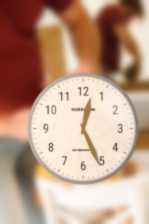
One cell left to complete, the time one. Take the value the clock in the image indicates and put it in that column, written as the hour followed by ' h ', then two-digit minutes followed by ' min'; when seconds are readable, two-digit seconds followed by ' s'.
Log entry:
12 h 26 min
